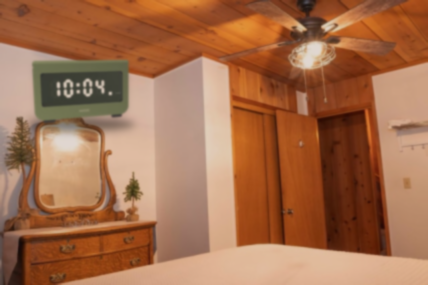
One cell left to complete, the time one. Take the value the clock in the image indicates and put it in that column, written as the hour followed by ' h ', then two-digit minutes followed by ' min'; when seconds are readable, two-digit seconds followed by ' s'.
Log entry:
10 h 04 min
